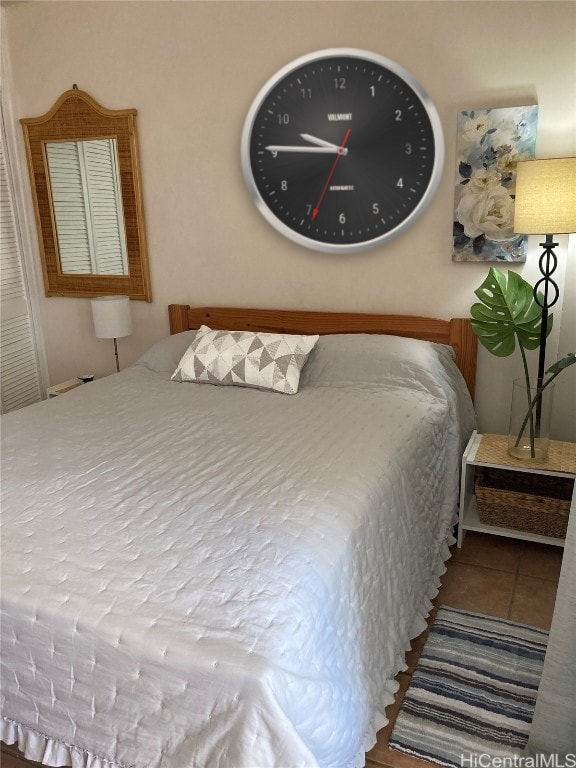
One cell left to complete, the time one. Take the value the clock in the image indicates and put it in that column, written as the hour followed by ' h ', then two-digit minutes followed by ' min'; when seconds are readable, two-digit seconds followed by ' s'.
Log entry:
9 h 45 min 34 s
